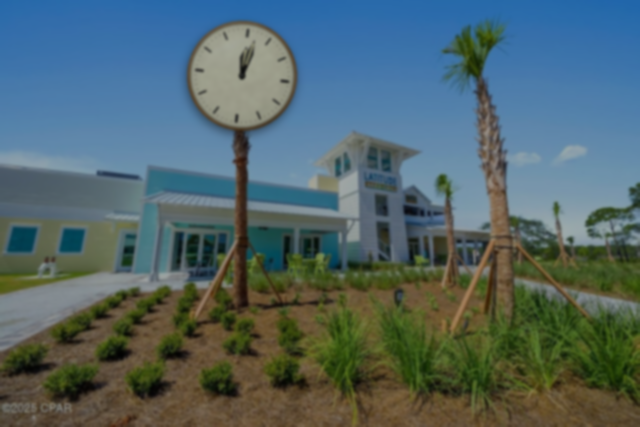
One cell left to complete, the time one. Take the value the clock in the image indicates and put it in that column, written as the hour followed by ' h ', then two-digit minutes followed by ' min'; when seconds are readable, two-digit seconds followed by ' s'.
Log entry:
12 h 02 min
